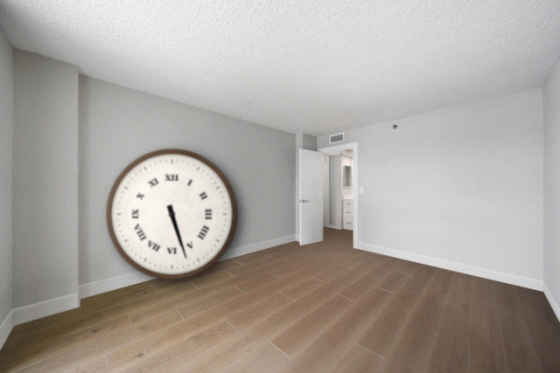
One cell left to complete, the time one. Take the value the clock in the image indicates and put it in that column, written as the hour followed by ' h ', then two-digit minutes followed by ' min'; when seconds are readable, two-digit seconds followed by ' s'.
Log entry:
5 h 27 min
